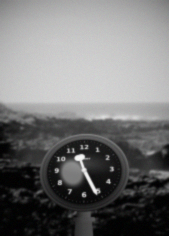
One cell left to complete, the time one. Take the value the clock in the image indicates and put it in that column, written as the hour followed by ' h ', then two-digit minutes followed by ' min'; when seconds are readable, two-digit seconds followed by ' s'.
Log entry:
11 h 26 min
